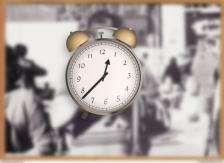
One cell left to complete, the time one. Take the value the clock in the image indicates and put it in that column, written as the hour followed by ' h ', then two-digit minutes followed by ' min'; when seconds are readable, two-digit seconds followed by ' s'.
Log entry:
12 h 38 min
